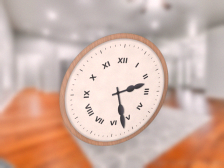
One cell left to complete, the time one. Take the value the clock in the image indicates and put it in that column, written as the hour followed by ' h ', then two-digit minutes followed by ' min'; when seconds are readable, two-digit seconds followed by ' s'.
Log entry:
2 h 27 min
